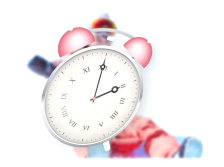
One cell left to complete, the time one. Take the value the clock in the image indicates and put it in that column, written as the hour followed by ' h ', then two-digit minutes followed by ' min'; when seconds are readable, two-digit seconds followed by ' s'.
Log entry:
2 h 00 min
